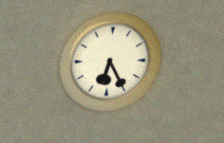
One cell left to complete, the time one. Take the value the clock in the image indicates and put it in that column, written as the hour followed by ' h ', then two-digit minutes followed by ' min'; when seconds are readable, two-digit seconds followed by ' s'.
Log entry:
6 h 25 min
